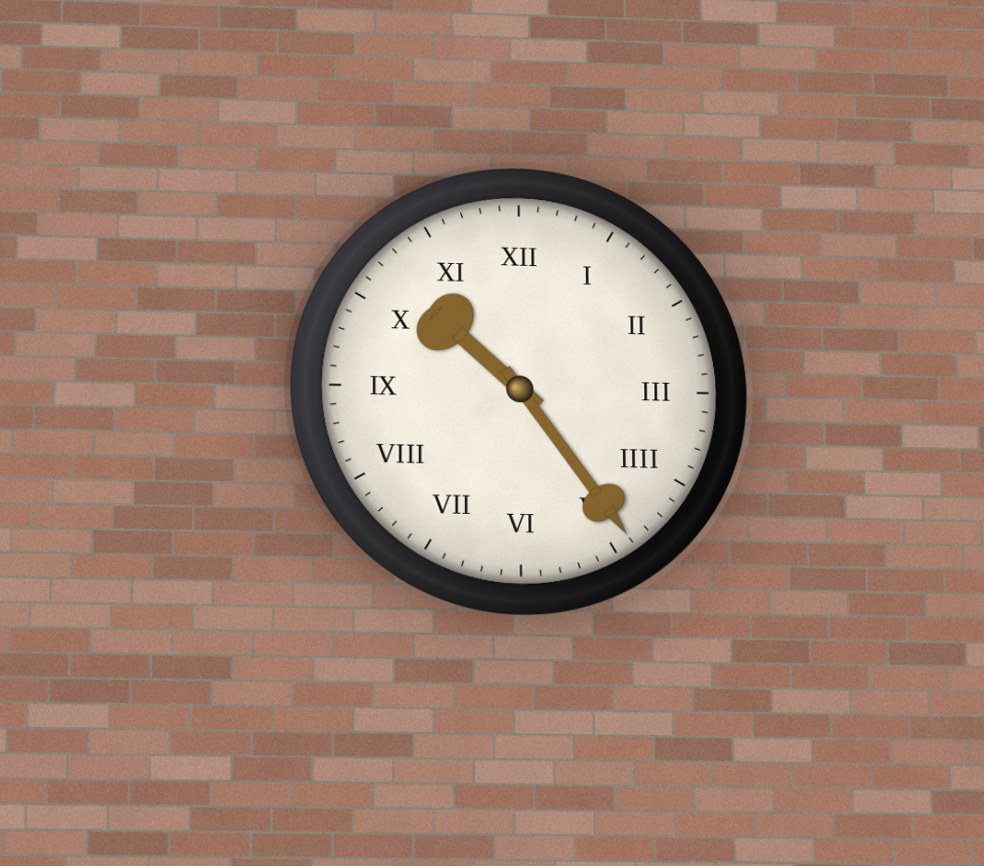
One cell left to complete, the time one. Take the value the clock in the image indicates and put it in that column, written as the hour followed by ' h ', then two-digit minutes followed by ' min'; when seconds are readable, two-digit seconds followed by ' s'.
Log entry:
10 h 24 min
